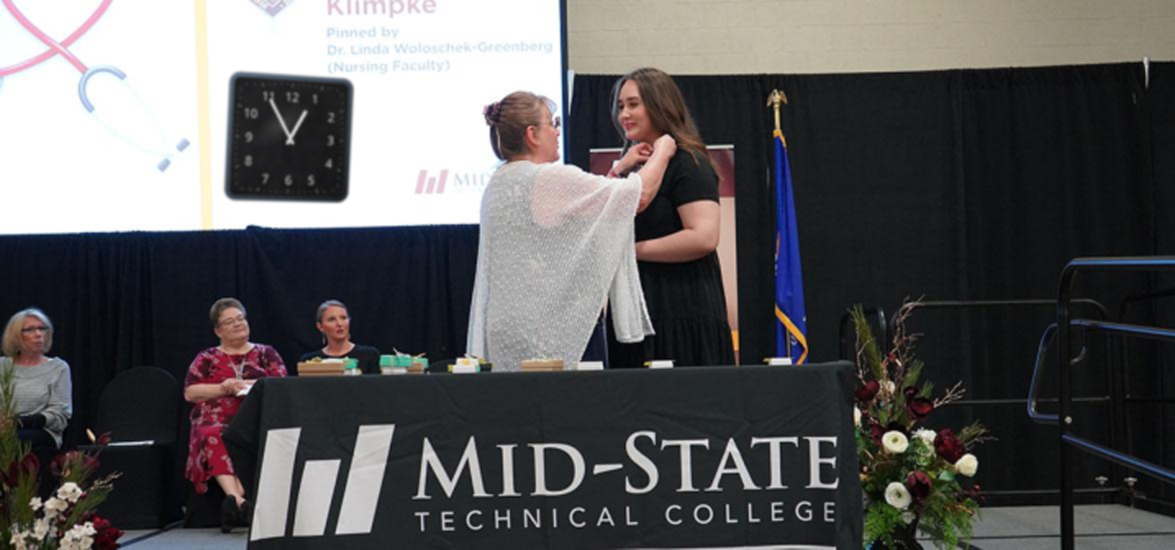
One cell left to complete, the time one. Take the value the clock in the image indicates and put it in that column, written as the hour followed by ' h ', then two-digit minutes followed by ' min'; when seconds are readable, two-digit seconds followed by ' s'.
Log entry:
12 h 55 min
